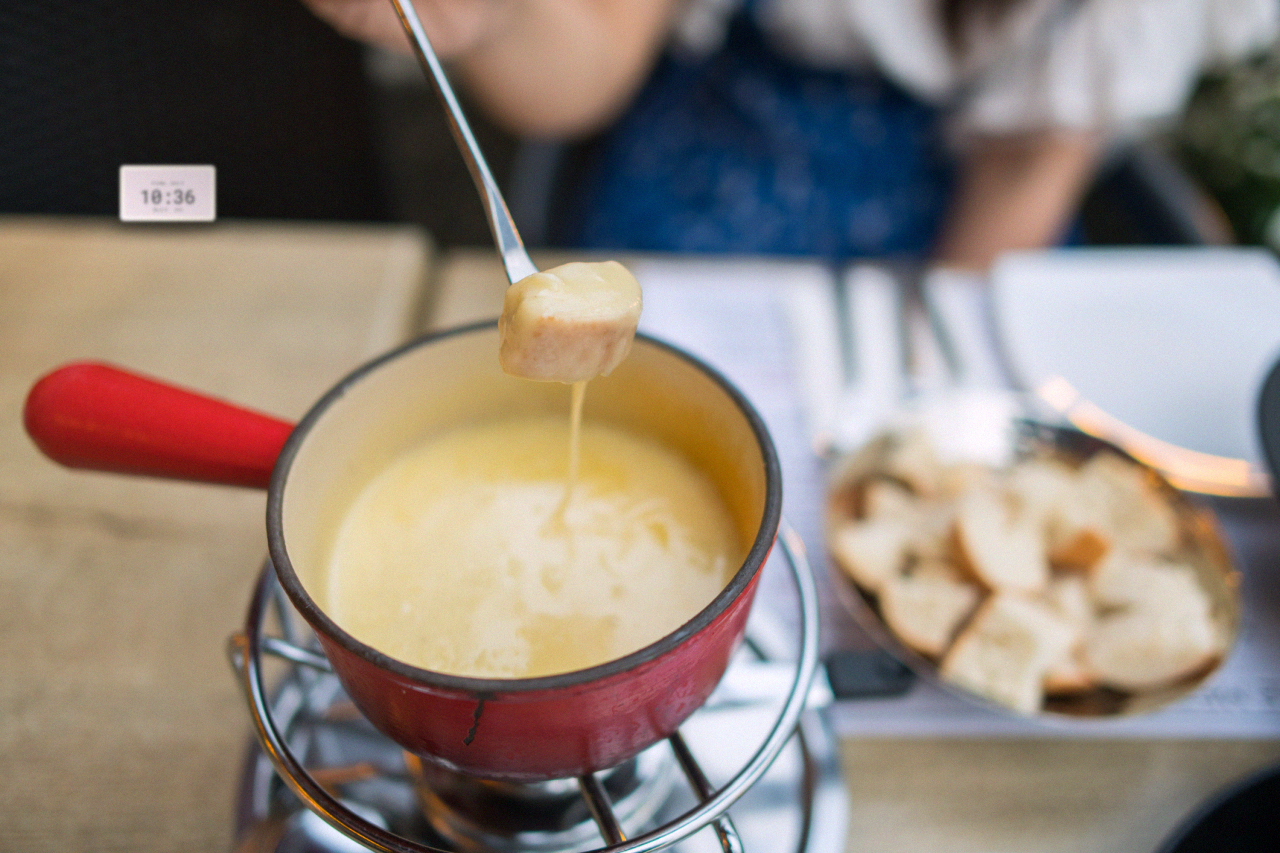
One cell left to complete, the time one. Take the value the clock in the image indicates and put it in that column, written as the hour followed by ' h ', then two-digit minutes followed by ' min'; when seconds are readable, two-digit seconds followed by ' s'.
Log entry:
10 h 36 min
